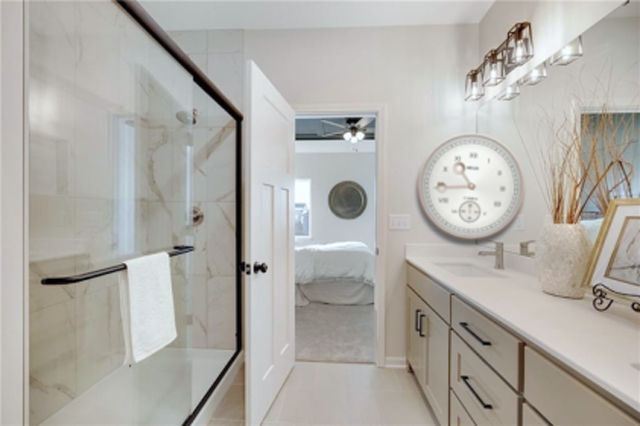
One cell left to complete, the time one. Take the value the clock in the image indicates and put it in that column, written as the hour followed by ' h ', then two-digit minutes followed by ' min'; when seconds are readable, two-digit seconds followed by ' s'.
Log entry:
10 h 44 min
